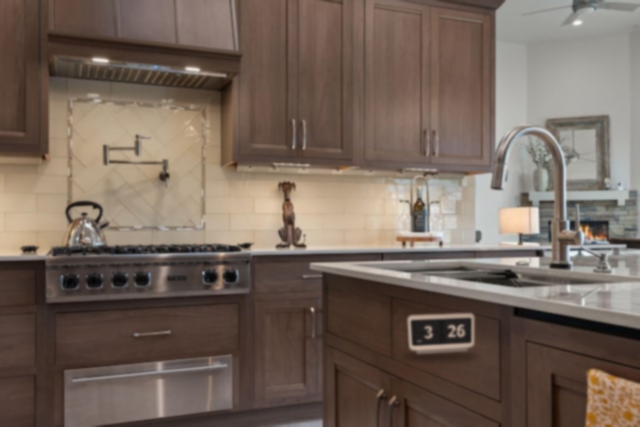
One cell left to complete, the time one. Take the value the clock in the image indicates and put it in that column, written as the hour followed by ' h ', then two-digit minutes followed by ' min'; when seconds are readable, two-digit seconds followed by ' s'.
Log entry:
3 h 26 min
